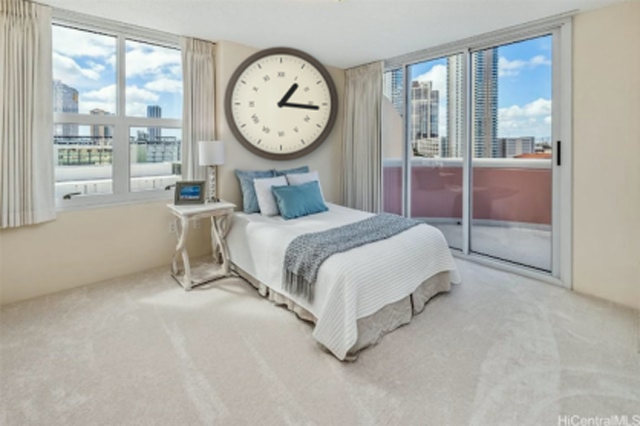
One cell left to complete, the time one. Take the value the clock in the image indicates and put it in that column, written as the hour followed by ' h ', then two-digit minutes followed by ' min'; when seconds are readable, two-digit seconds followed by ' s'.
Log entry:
1 h 16 min
